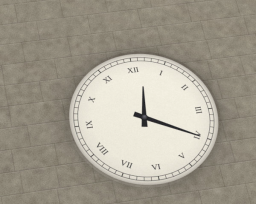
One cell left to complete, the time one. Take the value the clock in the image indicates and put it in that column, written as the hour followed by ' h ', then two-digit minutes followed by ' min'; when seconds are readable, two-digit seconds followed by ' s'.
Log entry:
12 h 20 min
